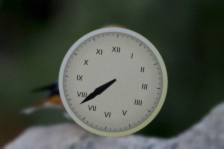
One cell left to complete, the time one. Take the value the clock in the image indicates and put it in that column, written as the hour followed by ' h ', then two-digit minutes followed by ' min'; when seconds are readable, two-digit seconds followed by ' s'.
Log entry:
7 h 38 min
